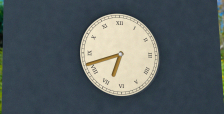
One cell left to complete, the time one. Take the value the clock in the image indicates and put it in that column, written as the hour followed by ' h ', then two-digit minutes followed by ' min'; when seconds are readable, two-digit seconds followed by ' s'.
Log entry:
6 h 42 min
